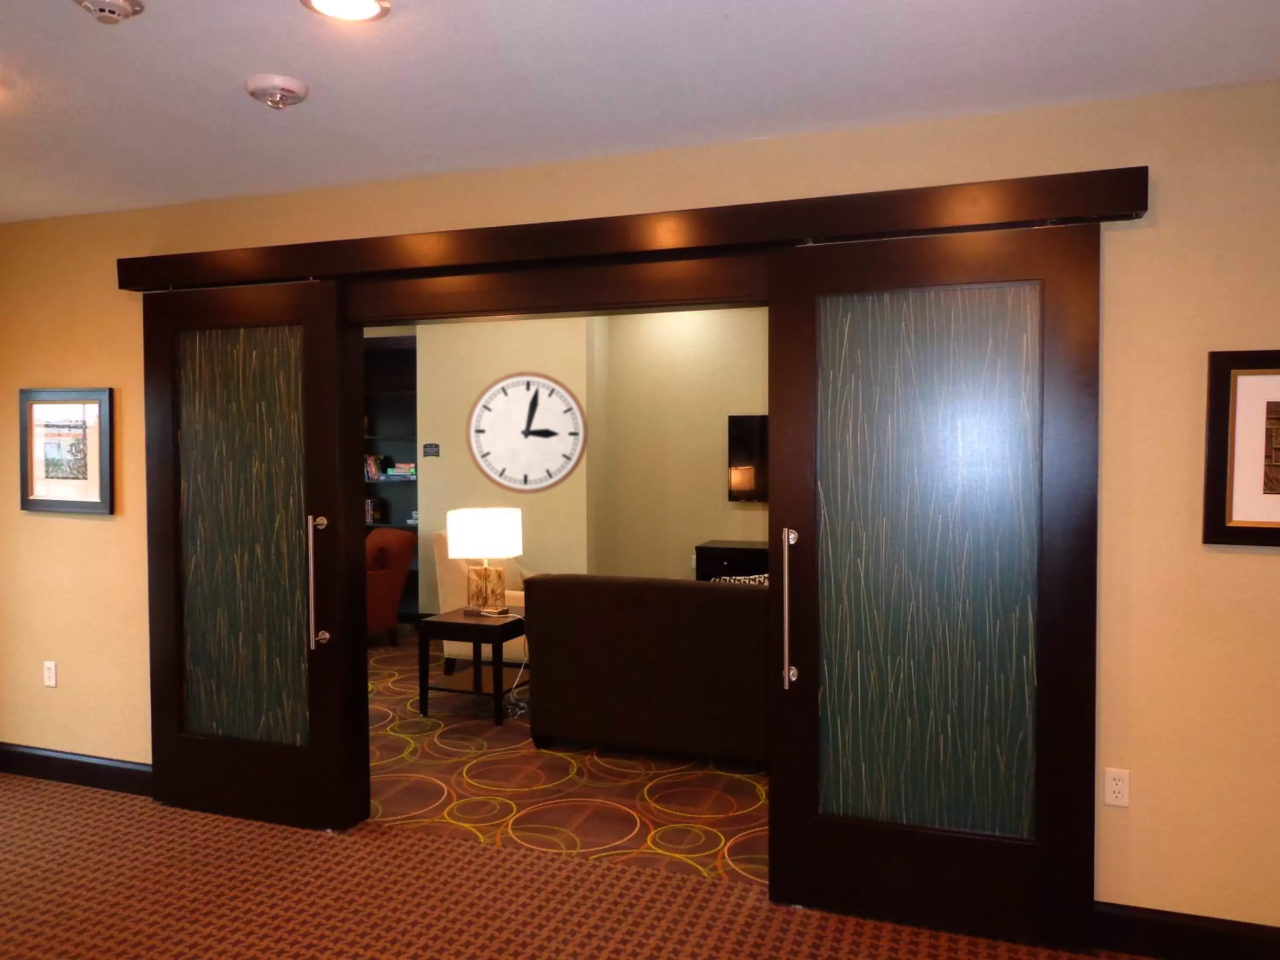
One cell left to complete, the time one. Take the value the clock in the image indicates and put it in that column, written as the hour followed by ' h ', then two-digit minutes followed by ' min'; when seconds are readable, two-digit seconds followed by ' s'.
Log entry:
3 h 02 min
